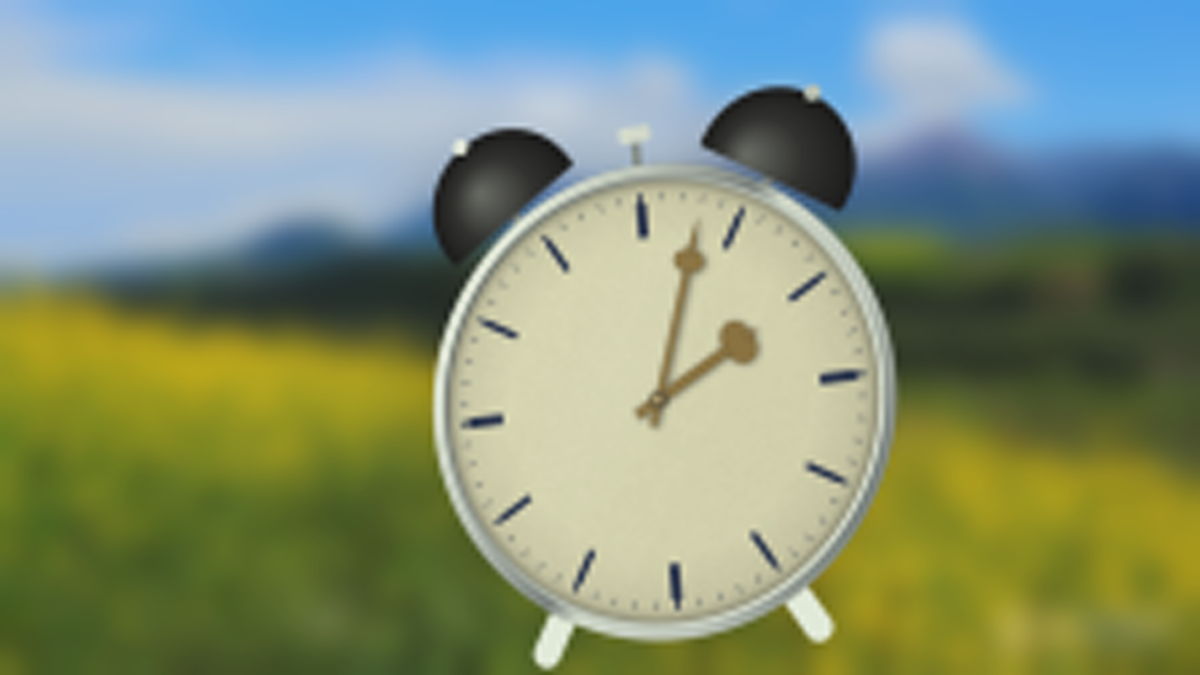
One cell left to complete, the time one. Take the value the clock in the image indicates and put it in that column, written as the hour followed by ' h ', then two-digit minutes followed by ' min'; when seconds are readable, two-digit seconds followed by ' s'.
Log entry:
2 h 03 min
